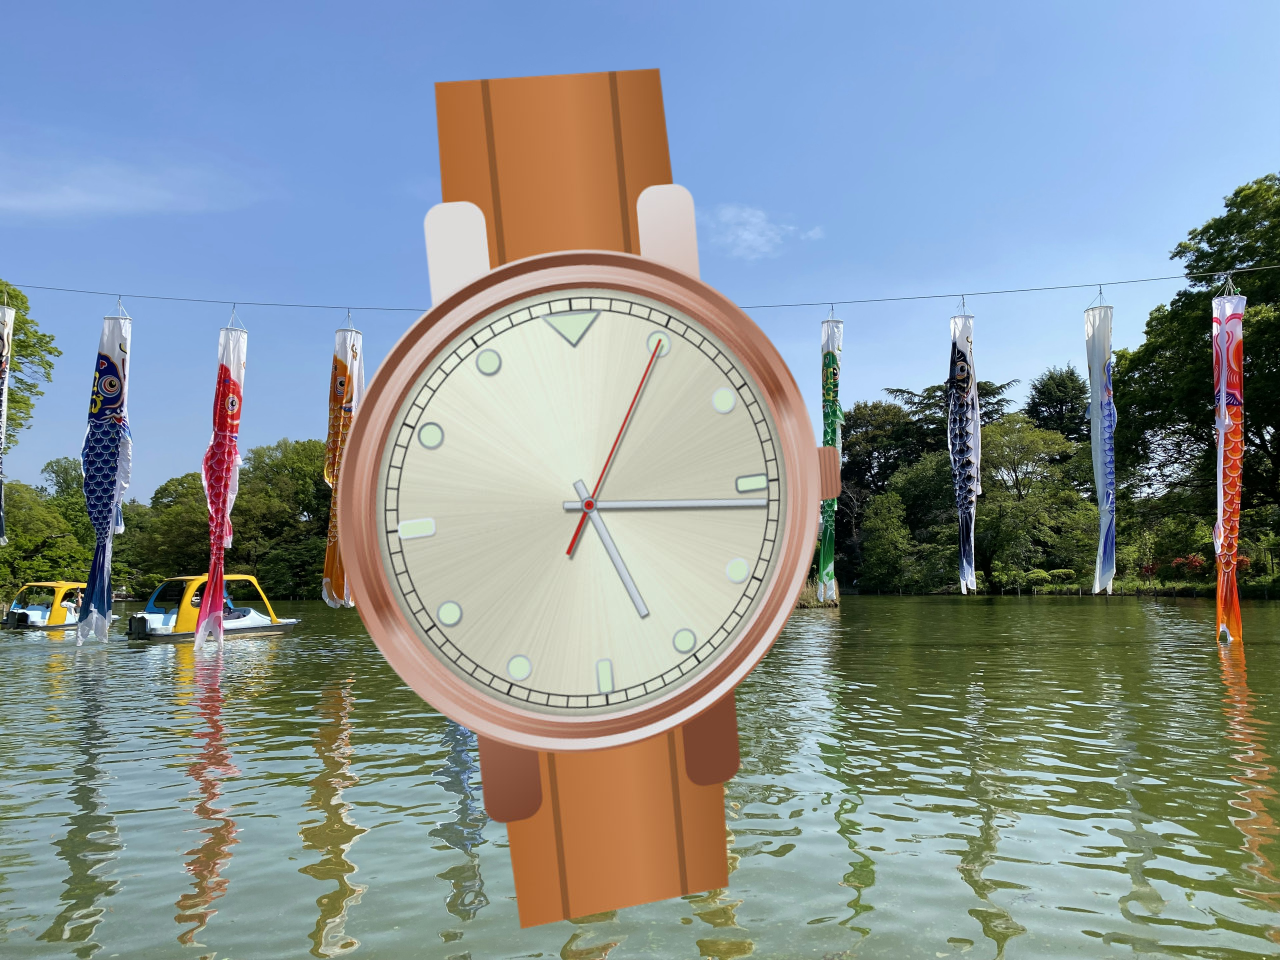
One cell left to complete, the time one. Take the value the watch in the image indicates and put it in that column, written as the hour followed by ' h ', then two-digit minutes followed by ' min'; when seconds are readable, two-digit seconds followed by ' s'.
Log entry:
5 h 16 min 05 s
